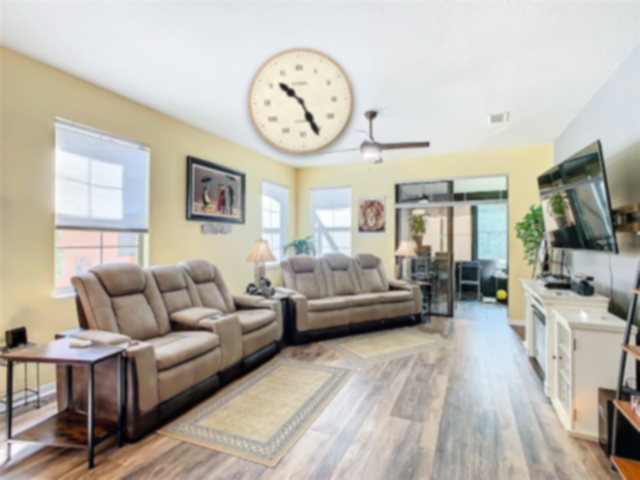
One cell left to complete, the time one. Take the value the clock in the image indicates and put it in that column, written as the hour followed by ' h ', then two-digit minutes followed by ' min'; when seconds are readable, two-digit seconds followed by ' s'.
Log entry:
10 h 26 min
